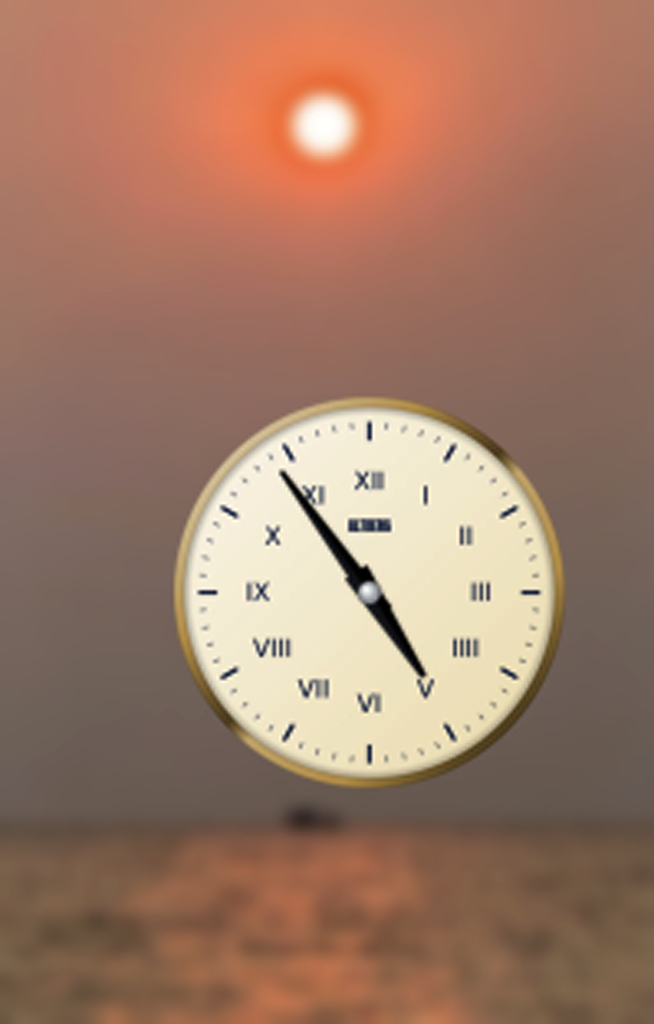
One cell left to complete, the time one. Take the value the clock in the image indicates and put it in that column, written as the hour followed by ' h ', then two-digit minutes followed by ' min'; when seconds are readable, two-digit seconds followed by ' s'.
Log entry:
4 h 54 min
